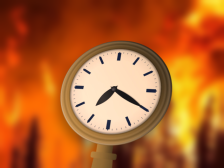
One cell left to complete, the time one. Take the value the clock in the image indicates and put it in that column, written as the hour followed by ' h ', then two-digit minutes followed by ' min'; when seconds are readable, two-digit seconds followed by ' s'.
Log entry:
7 h 20 min
